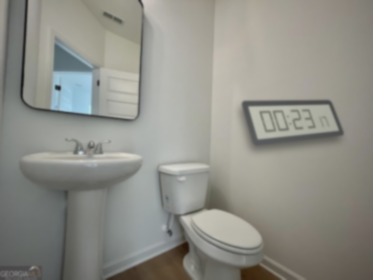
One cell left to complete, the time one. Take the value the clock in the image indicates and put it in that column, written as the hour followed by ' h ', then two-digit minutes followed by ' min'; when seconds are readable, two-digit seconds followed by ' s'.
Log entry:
0 h 23 min
